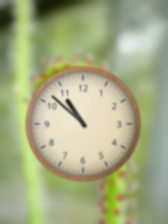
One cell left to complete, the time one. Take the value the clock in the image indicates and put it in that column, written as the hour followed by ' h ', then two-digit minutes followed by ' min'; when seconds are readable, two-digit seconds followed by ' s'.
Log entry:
10 h 52 min
